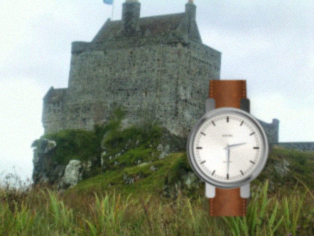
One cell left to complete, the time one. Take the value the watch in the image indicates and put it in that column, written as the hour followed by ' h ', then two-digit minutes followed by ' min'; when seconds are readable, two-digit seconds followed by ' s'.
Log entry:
2 h 30 min
